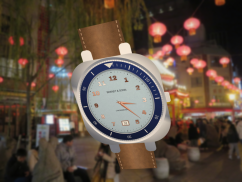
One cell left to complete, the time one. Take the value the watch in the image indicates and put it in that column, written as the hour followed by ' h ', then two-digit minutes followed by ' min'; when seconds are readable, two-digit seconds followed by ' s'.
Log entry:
3 h 23 min
